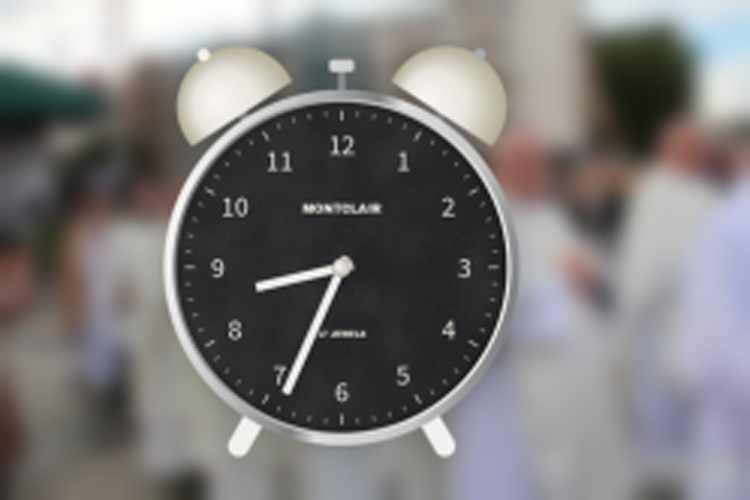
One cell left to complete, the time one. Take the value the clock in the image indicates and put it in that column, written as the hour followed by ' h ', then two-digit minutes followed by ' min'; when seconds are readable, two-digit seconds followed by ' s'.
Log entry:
8 h 34 min
